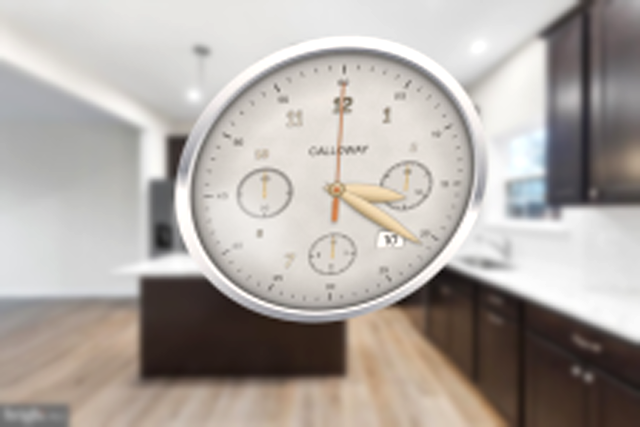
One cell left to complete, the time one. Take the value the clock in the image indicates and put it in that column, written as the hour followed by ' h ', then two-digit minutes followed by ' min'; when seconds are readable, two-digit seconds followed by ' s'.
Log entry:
3 h 21 min
